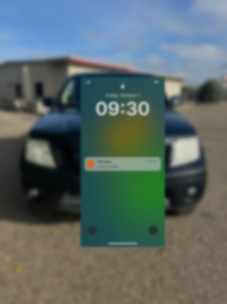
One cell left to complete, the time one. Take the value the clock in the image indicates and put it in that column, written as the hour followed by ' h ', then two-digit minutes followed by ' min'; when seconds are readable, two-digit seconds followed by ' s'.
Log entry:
9 h 30 min
